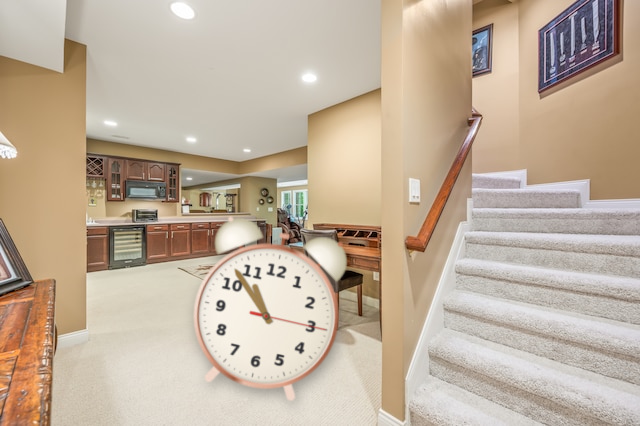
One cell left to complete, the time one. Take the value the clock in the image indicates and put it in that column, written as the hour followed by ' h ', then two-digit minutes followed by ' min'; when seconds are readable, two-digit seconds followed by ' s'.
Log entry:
10 h 52 min 15 s
